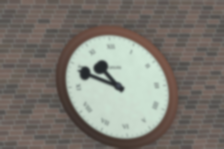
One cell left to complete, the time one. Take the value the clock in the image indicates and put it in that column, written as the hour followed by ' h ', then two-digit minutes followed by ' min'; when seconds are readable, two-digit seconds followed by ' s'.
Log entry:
10 h 49 min
